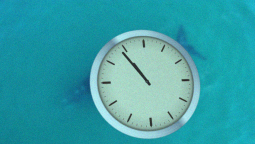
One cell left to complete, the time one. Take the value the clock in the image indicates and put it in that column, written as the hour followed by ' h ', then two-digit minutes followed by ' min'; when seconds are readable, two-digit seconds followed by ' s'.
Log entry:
10 h 54 min
